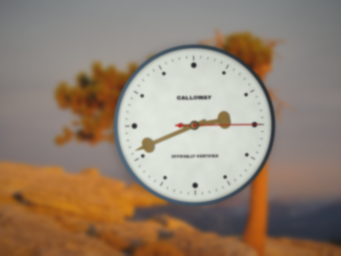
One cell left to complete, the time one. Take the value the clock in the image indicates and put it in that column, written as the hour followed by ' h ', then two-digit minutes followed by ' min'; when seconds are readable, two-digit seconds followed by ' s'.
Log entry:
2 h 41 min 15 s
